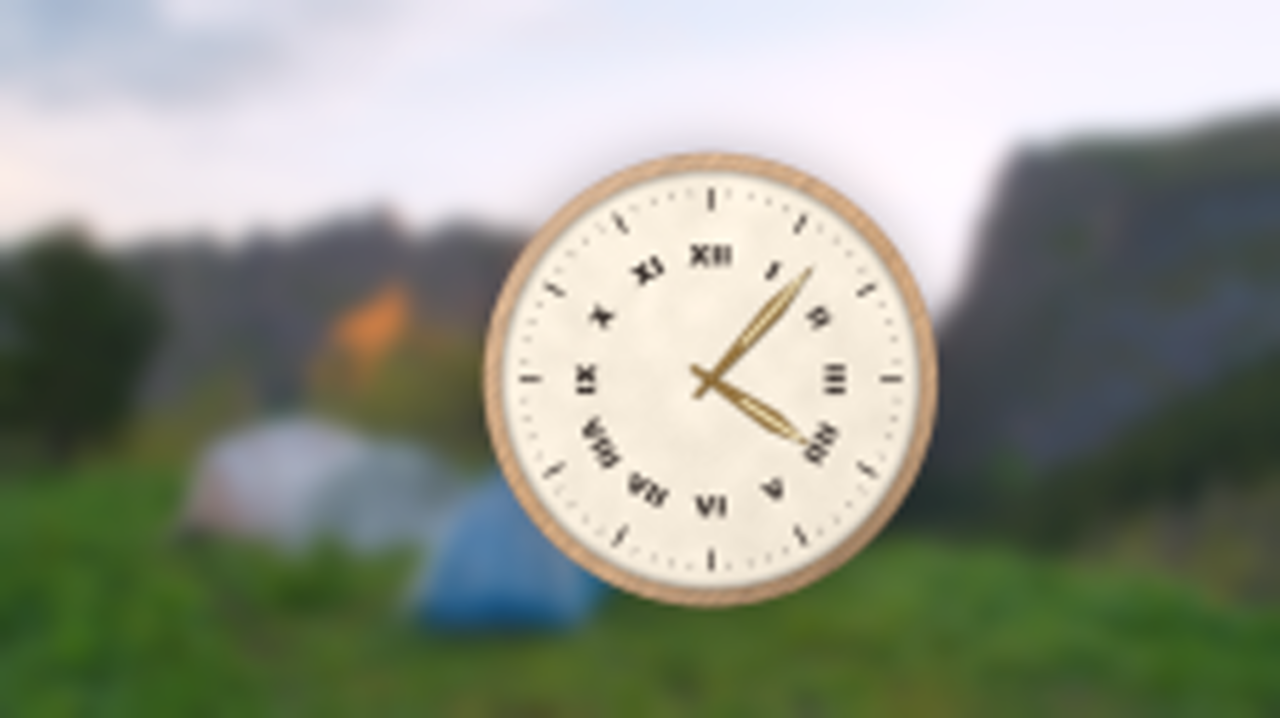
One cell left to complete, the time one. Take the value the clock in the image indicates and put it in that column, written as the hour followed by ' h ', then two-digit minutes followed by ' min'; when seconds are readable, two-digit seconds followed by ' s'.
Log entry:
4 h 07 min
